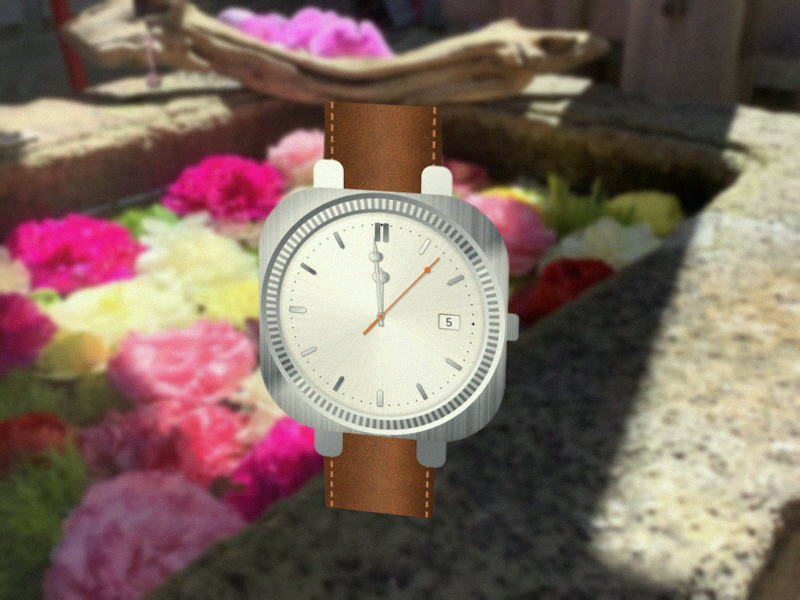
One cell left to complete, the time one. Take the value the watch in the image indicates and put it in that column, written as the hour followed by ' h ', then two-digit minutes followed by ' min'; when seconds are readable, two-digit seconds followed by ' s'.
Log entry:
11 h 59 min 07 s
